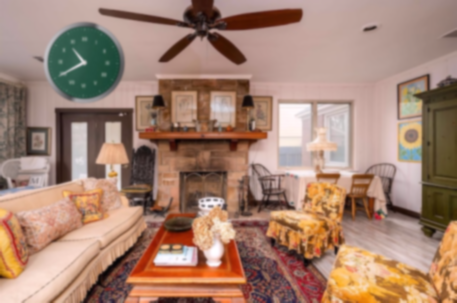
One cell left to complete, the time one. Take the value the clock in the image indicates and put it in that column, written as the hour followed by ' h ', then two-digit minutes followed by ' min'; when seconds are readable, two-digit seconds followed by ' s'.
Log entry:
10 h 40 min
